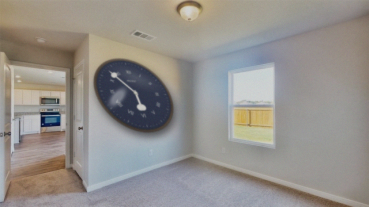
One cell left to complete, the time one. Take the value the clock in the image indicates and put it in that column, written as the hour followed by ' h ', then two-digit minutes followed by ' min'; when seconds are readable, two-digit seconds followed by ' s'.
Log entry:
5 h 53 min
